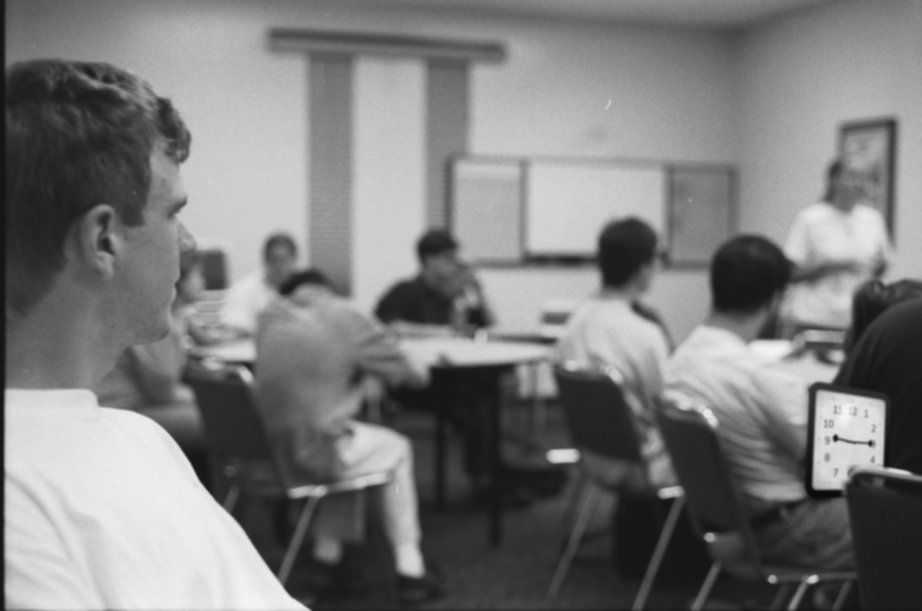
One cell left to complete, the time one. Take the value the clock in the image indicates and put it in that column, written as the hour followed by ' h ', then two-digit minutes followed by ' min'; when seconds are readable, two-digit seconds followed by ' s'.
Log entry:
9 h 15 min
